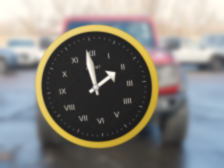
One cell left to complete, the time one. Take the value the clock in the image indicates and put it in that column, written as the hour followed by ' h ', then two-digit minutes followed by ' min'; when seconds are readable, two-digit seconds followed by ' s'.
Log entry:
1 h 59 min
